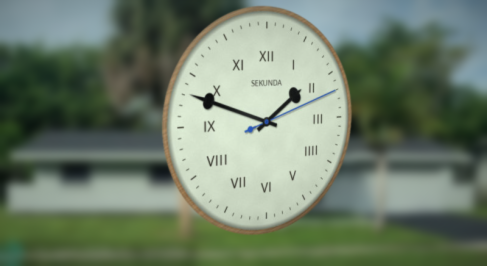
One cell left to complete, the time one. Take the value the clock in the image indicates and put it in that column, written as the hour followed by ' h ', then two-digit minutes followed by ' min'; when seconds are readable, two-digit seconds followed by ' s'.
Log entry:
1 h 48 min 12 s
